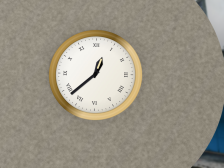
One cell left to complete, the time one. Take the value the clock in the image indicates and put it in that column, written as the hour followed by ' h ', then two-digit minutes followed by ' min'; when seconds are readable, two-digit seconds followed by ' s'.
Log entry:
12 h 38 min
